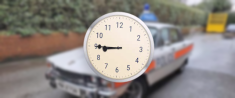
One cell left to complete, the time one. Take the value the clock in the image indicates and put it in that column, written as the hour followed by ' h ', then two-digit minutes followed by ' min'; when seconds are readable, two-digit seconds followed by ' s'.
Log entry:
8 h 45 min
